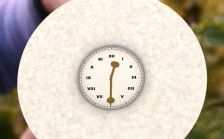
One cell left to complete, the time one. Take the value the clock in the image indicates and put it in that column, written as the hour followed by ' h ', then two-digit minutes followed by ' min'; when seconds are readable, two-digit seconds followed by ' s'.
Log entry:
12 h 30 min
